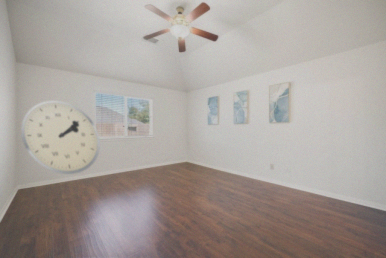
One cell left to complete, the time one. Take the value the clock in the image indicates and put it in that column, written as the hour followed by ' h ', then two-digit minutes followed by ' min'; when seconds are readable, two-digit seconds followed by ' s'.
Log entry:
2 h 09 min
